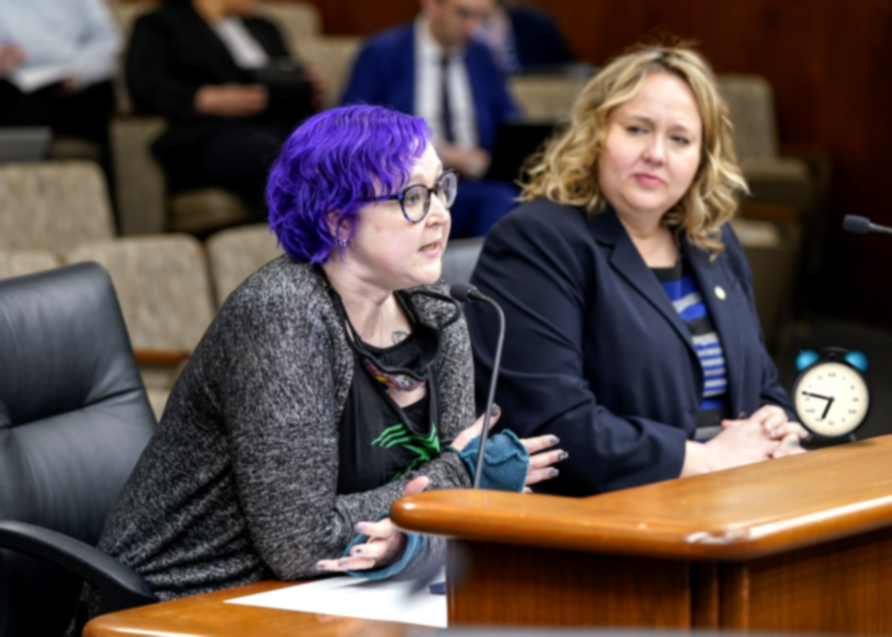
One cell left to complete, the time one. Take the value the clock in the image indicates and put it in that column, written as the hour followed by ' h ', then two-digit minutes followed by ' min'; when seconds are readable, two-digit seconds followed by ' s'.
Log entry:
6 h 47 min
